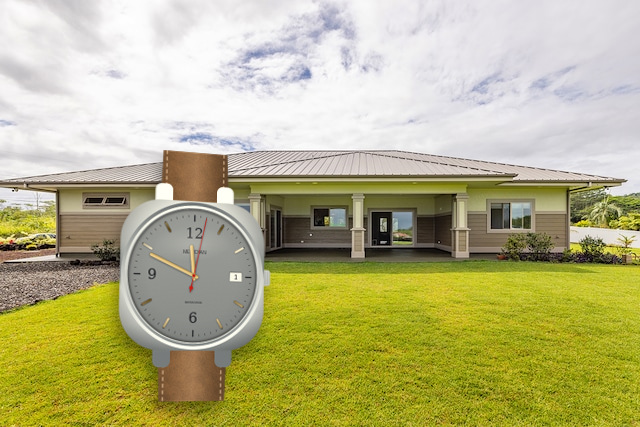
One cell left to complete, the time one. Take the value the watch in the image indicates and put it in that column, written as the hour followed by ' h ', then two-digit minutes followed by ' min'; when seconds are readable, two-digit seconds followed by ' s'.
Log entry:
11 h 49 min 02 s
